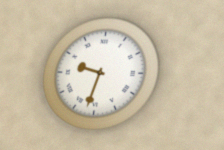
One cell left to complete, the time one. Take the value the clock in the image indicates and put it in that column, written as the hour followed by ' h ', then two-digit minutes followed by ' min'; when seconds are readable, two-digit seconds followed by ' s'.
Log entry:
9 h 32 min
